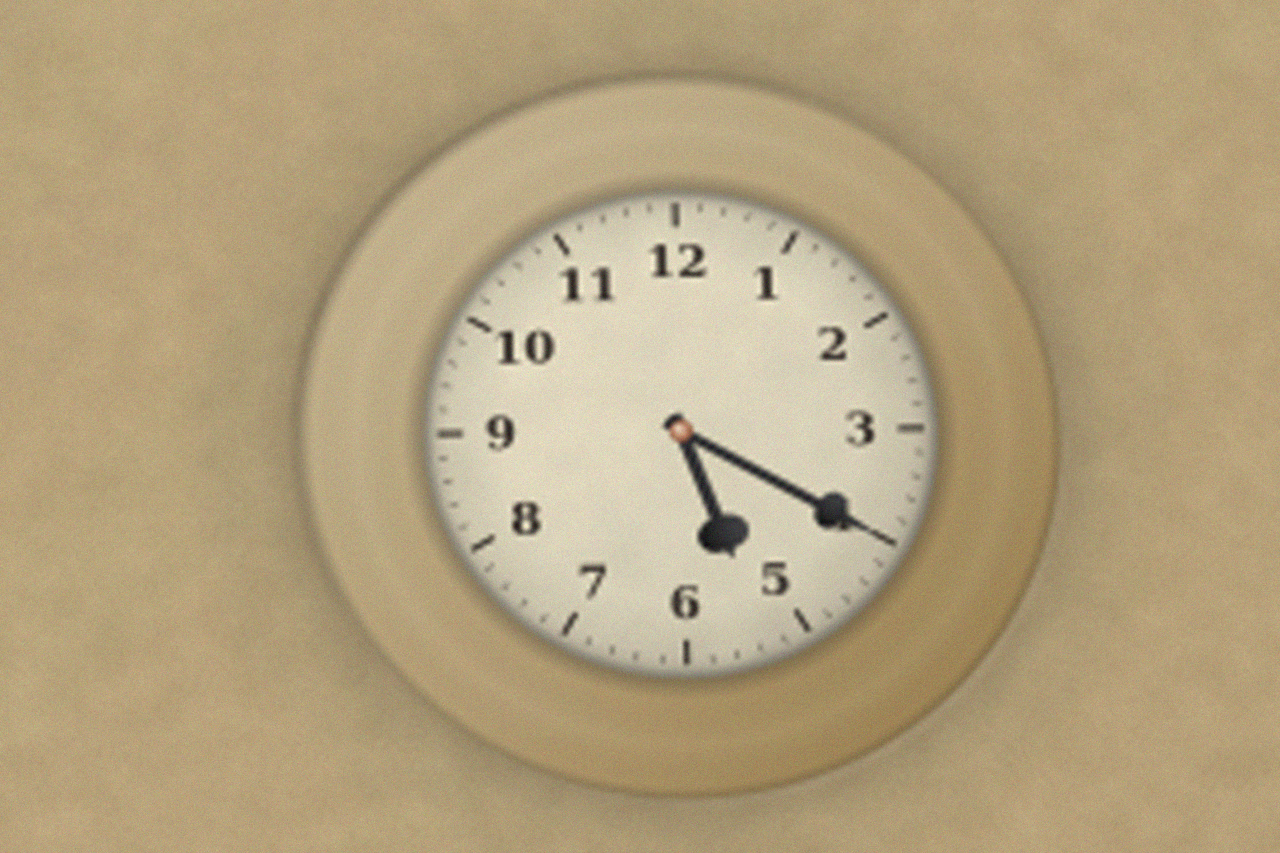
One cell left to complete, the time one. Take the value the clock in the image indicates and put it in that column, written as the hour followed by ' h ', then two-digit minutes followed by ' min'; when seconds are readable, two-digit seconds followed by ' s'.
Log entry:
5 h 20 min
